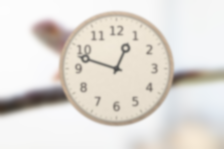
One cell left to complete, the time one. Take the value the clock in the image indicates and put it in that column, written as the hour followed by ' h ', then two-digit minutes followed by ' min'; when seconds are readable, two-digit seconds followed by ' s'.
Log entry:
12 h 48 min
